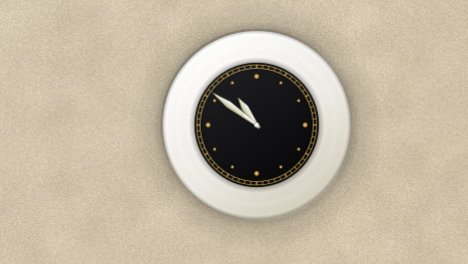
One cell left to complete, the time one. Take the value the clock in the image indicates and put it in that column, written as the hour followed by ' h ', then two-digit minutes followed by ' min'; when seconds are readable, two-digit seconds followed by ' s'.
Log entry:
10 h 51 min
